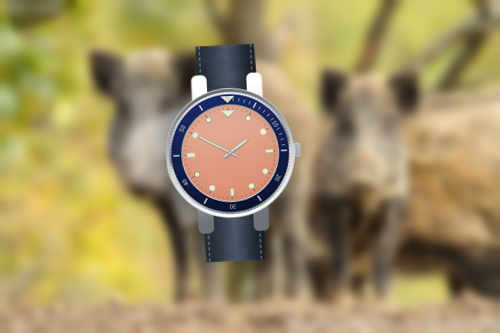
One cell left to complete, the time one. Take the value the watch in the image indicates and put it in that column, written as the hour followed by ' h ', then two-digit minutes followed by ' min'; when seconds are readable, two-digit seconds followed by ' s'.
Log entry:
1 h 50 min
